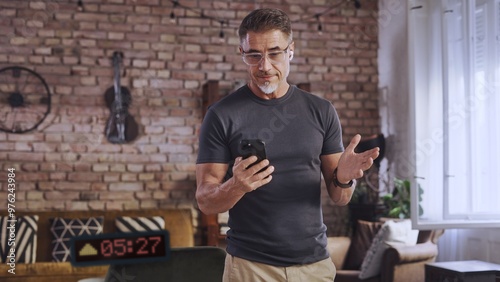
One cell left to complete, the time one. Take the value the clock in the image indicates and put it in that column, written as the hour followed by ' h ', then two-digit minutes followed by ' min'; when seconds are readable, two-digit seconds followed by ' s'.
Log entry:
5 h 27 min
